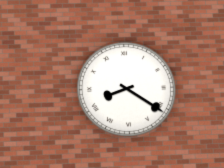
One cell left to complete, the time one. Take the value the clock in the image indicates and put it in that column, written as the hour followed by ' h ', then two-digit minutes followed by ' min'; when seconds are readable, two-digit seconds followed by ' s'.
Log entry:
8 h 21 min
